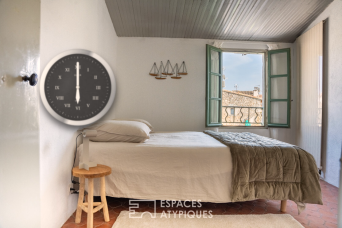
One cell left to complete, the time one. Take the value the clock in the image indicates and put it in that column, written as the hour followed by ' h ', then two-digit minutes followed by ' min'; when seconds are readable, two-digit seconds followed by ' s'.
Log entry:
6 h 00 min
